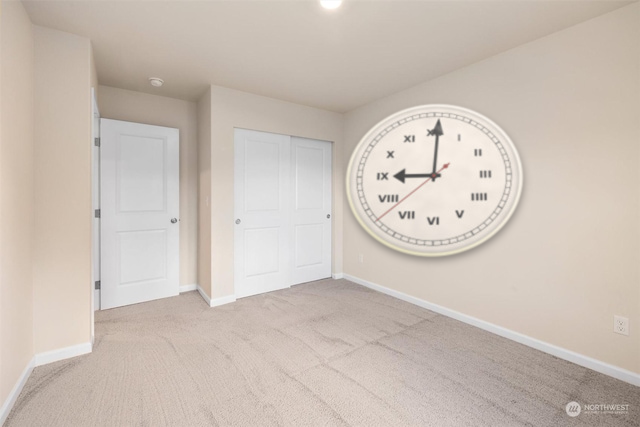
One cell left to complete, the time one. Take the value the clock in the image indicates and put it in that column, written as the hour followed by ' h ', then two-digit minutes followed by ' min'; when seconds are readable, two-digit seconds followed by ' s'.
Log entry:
9 h 00 min 38 s
